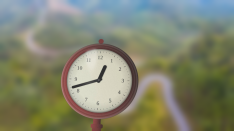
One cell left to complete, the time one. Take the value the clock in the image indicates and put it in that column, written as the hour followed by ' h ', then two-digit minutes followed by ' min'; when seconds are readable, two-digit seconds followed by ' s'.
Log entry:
12 h 42 min
